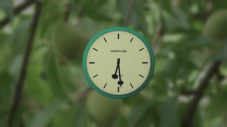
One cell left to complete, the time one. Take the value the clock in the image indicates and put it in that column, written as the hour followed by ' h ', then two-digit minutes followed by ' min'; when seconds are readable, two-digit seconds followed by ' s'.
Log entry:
6 h 29 min
